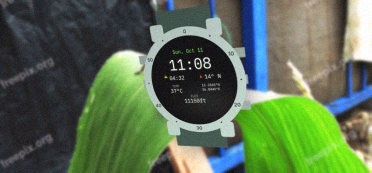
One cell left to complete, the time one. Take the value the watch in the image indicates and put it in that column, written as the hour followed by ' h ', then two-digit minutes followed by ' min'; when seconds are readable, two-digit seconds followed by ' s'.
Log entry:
11 h 08 min
